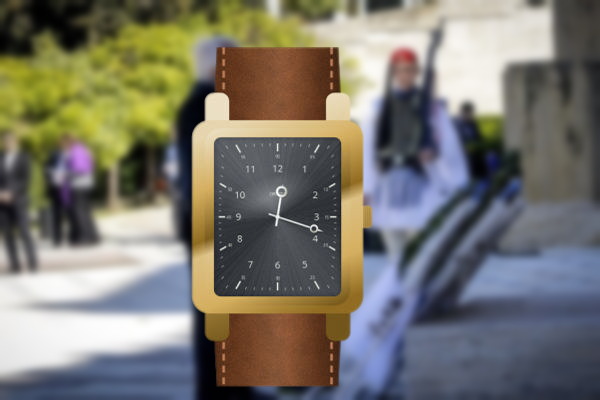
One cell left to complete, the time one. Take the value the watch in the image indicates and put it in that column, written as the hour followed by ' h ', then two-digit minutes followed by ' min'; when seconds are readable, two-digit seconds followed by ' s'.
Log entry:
12 h 18 min
